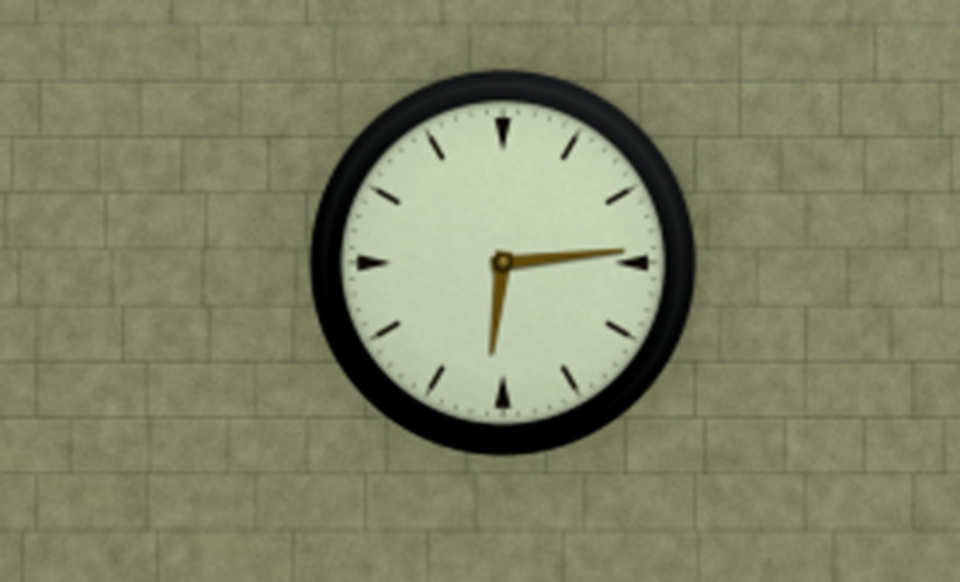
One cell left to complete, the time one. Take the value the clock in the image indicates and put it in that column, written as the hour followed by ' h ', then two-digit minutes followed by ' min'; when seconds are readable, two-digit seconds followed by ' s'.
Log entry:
6 h 14 min
